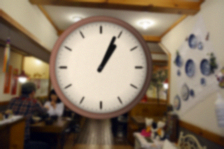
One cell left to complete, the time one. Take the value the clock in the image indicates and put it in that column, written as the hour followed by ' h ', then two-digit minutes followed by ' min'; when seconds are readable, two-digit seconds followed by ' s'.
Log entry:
1 h 04 min
